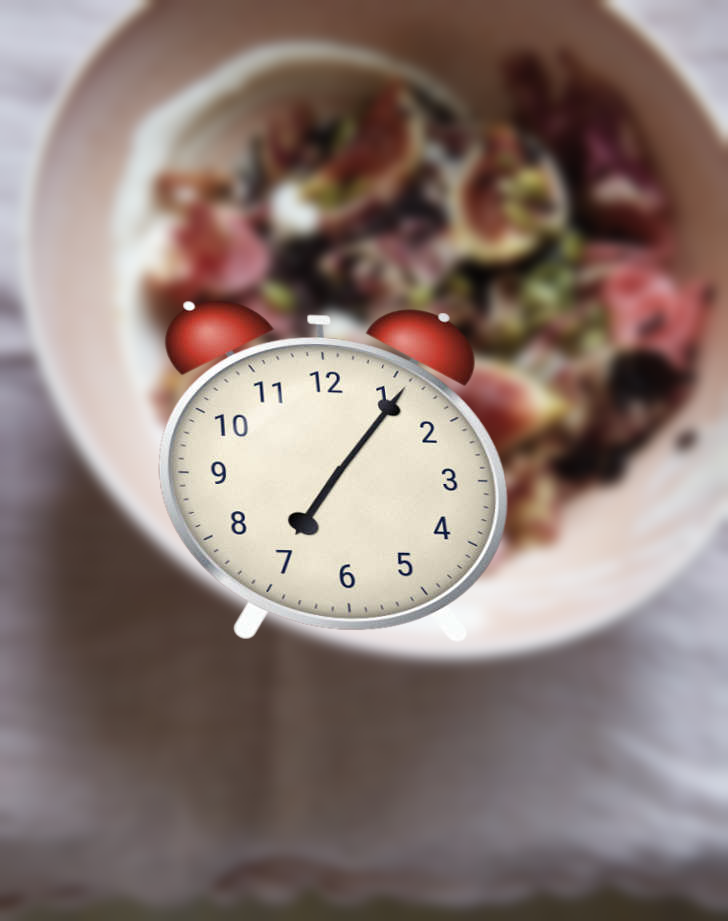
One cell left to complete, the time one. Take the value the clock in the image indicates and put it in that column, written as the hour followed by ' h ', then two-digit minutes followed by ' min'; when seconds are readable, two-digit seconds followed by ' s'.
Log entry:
7 h 06 min
